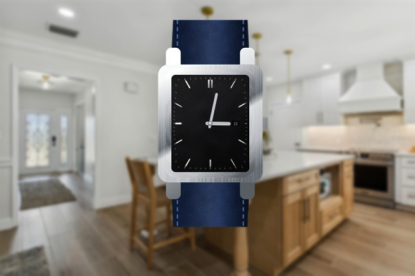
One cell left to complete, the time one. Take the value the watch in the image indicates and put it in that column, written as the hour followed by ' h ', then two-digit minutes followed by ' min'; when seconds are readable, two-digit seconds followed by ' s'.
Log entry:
3 h 02 min
